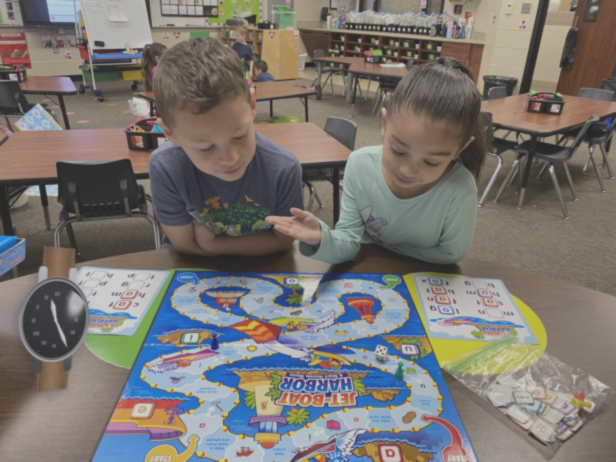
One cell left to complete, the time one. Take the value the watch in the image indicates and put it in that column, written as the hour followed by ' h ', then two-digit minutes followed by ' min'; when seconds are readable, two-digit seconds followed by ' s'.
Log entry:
11 h 25 min
